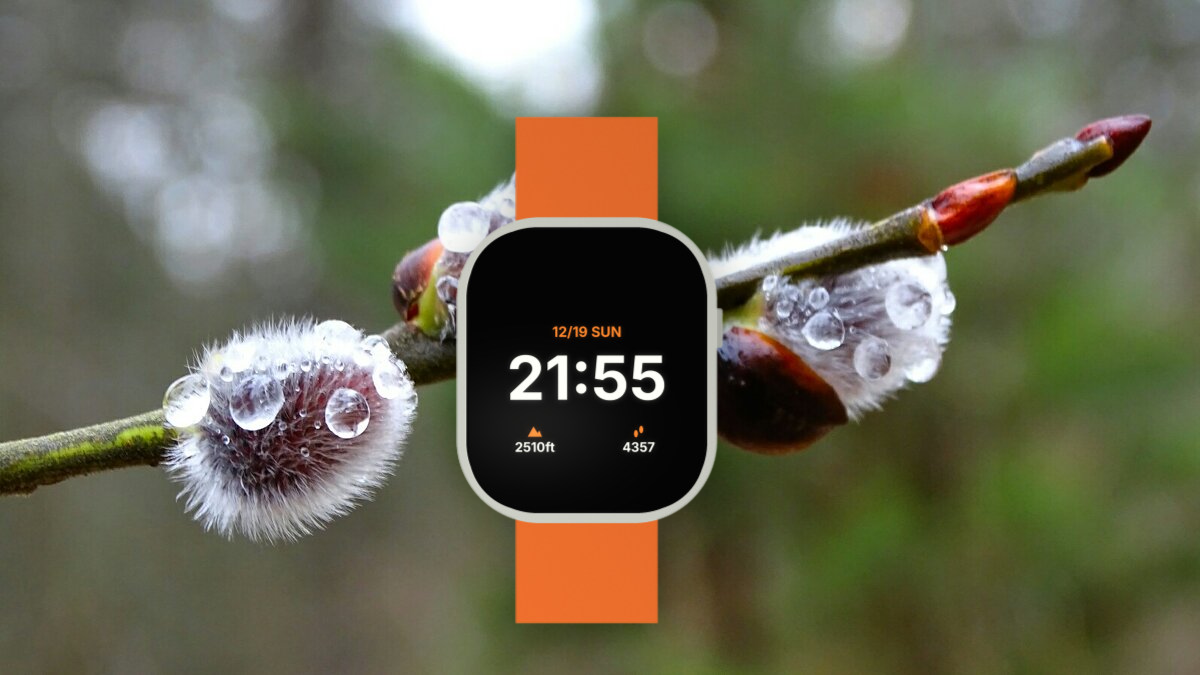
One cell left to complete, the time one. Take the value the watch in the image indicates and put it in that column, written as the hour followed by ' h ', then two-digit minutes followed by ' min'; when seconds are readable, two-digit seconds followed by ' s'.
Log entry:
21 h 55 min
